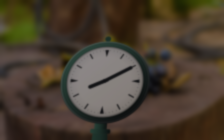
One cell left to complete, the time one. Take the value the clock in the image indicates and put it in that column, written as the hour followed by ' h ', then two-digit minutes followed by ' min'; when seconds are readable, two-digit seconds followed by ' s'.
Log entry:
8 h 10 min
